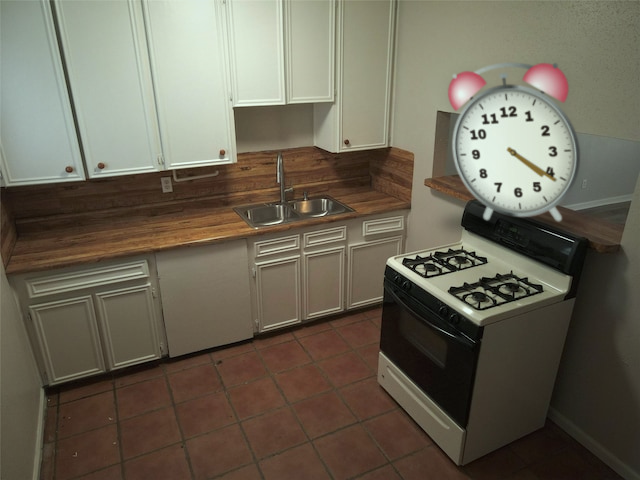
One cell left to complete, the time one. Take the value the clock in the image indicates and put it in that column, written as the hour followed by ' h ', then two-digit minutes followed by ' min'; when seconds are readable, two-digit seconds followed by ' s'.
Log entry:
4 h 21 min
